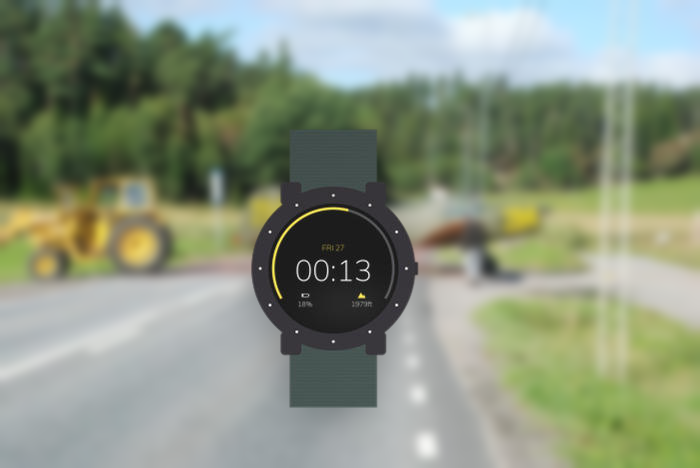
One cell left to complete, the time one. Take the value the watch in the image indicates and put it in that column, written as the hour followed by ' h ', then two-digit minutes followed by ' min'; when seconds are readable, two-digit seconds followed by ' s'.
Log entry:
0 h 13 min
